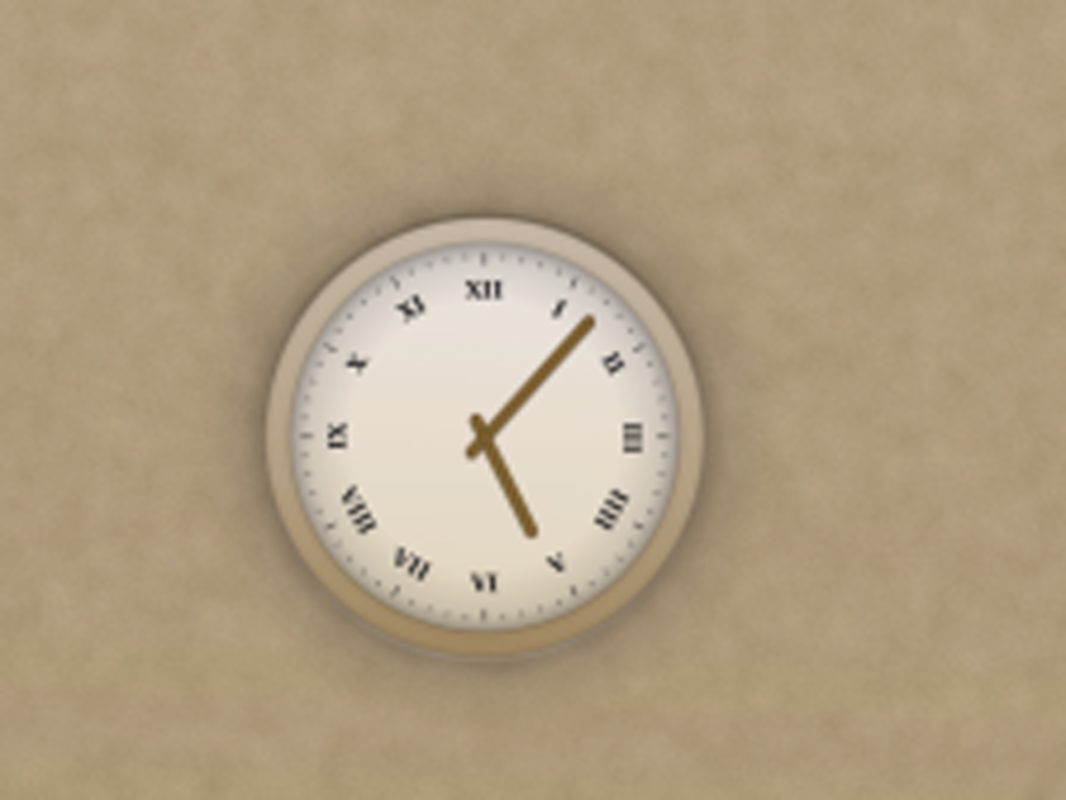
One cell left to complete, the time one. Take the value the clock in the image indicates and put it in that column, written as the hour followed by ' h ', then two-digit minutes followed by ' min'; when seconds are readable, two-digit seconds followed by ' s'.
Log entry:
5 h 07 min
